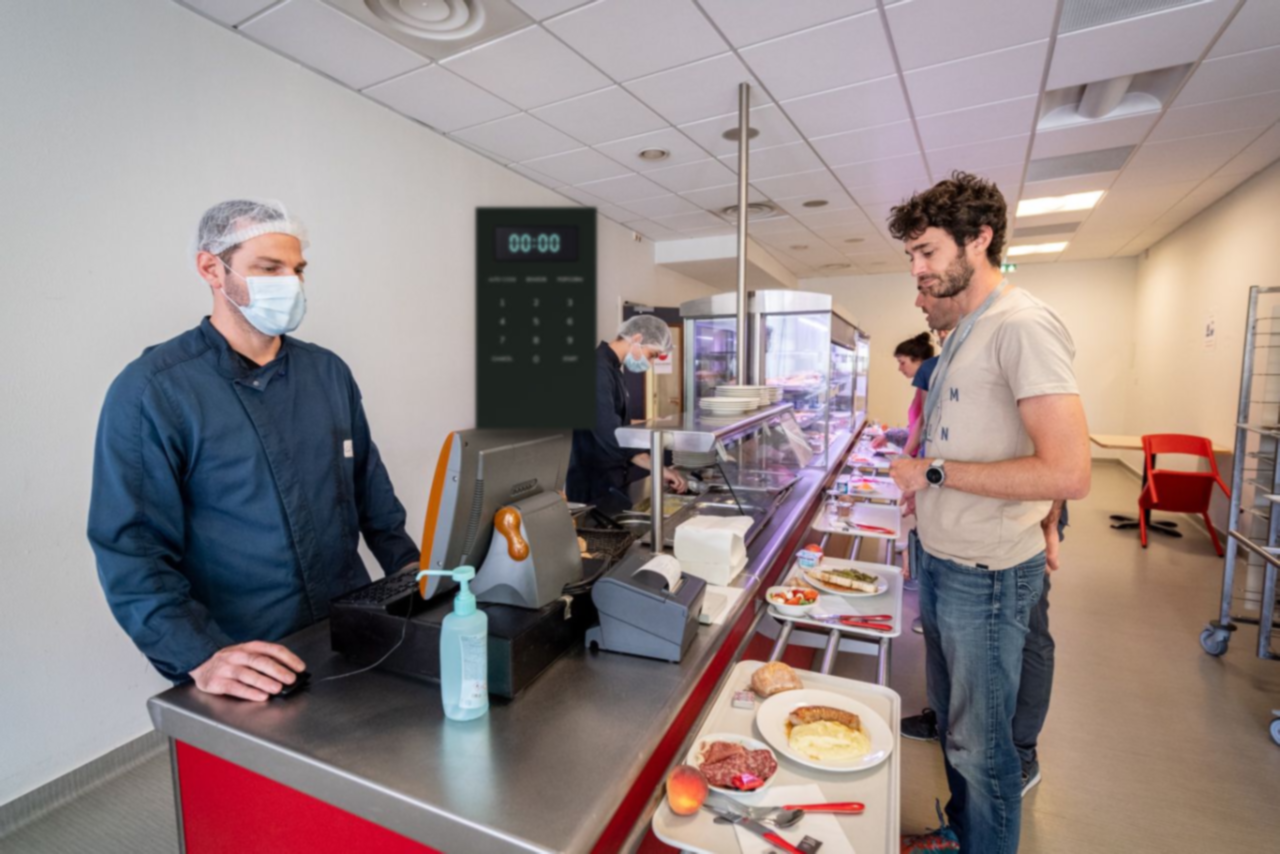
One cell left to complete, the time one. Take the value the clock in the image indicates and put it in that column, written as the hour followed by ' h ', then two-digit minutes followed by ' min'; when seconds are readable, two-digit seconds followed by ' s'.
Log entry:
0 h 00 min
